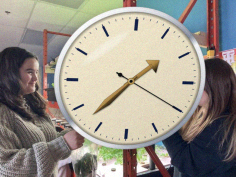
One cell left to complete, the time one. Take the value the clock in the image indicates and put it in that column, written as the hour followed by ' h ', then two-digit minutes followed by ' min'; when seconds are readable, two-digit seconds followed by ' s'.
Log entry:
1 h 37 min 20 s
